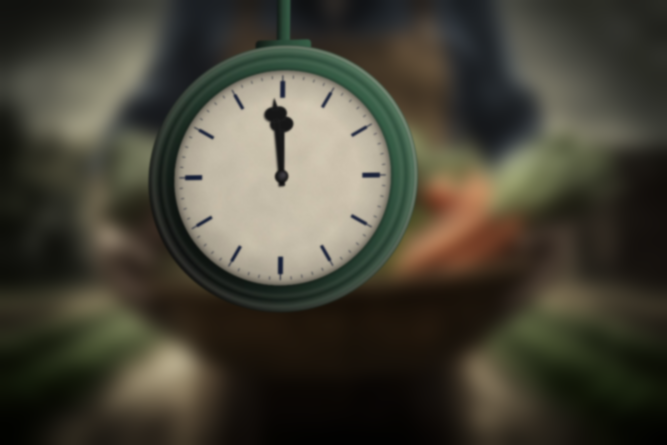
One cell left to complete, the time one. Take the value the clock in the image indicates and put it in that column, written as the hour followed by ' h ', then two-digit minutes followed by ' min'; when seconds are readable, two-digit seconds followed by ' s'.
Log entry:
11 h 59 min
